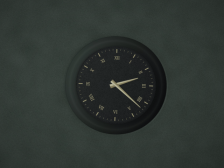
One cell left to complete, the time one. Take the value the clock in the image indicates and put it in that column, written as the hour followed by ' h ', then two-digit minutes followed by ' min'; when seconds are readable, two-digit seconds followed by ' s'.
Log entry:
2 h 22 min
